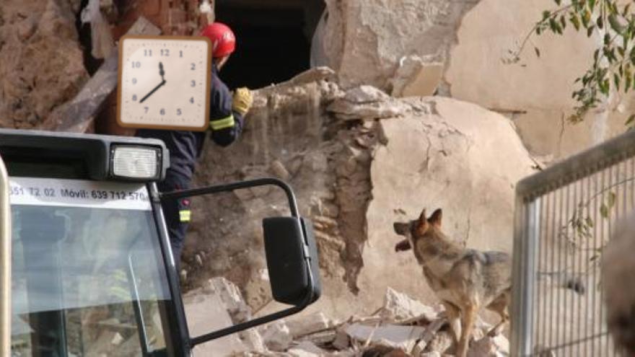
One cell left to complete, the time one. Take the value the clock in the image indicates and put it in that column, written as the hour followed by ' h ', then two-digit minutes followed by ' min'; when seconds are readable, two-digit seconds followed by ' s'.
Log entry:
11 h 38 min
